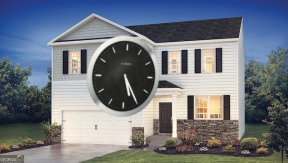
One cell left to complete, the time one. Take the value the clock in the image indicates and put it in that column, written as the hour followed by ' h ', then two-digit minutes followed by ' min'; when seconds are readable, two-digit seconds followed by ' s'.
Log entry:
5 h 25 min
